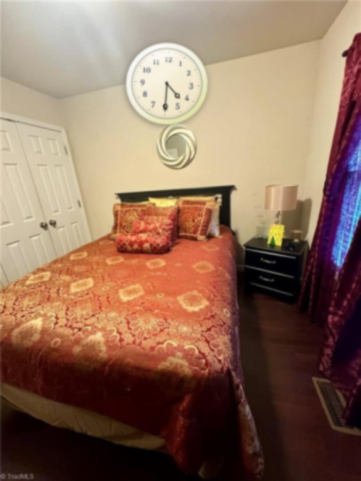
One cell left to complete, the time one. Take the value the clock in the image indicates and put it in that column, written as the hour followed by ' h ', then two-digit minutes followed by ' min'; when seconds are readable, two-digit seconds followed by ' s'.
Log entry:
4 h 30 min
